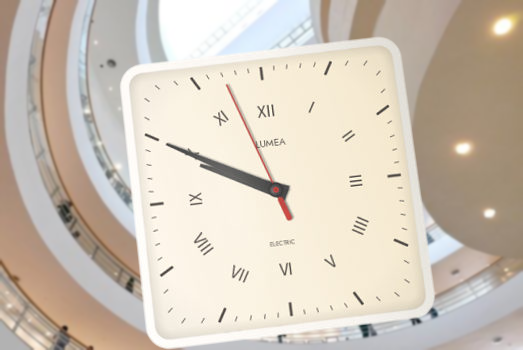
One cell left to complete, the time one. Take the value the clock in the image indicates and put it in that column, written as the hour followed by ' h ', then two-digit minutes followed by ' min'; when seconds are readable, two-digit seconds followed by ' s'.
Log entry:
9 h 49 min 57 s
